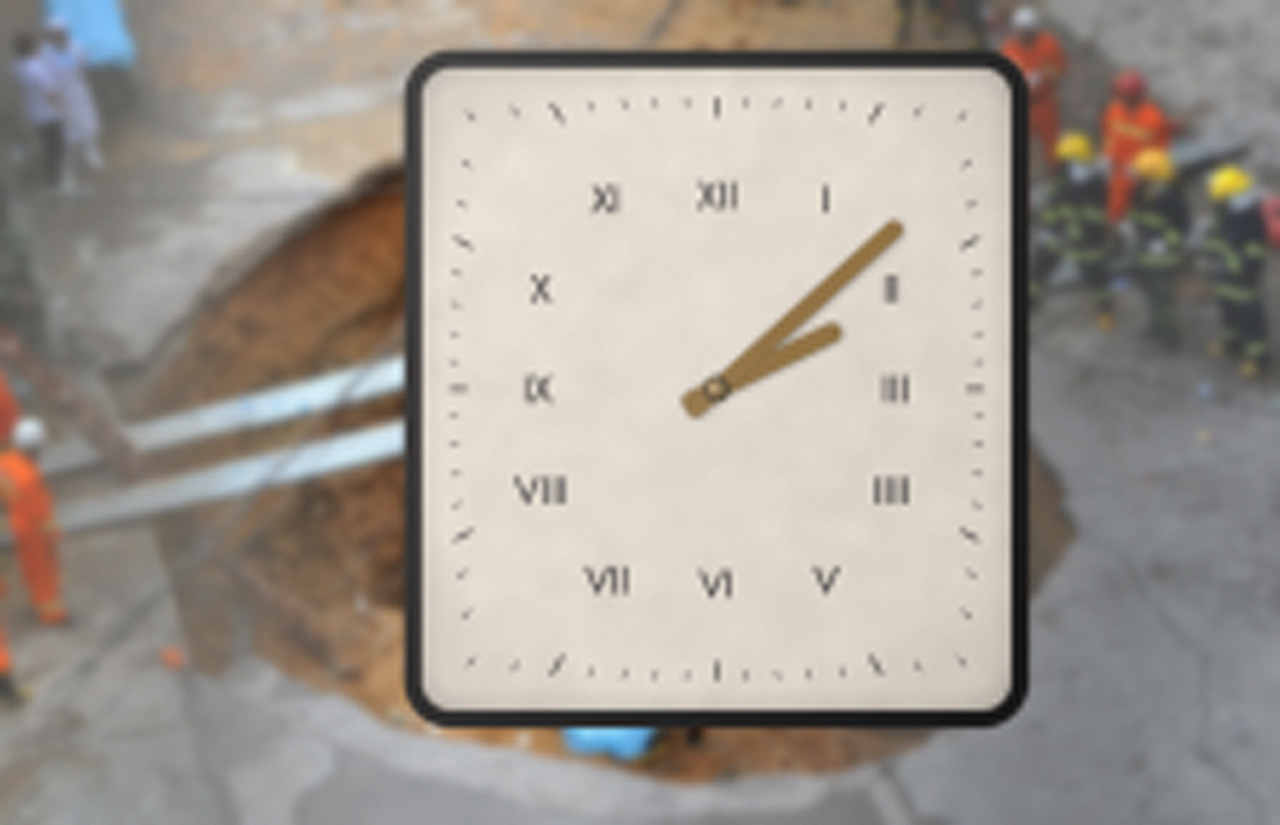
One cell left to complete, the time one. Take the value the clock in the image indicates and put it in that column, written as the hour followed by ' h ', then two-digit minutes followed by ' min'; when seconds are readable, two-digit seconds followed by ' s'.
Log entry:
2 h 08 min
